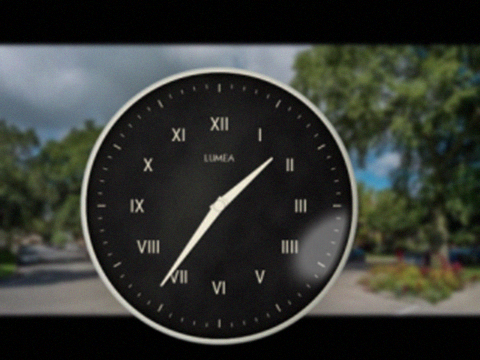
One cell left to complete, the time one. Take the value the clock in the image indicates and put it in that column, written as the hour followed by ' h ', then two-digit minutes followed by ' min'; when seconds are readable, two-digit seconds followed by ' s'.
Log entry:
1 h 36 min
